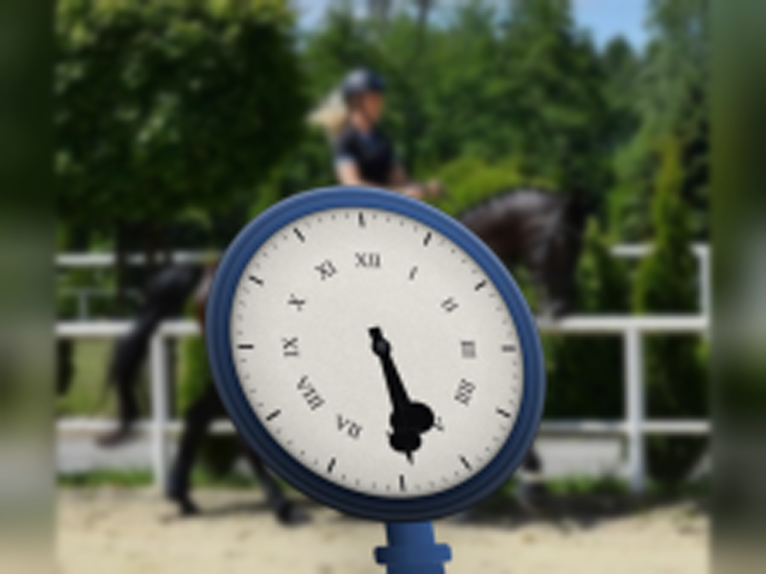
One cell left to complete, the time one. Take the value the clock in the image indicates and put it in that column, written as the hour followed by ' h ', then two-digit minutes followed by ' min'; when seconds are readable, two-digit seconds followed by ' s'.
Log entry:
5 h 29 min
